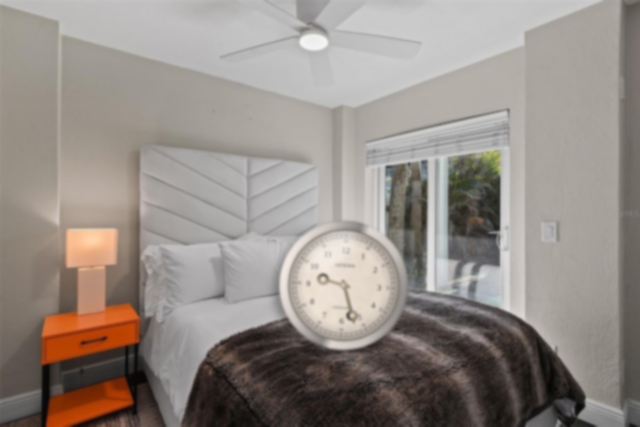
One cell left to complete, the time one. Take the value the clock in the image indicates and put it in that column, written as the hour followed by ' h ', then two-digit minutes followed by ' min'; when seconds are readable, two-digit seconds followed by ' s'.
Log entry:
9 h 27 min
